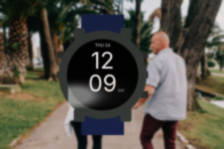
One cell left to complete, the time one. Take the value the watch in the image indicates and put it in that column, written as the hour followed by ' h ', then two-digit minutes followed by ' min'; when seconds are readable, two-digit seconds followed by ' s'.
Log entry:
12 h 09 min
